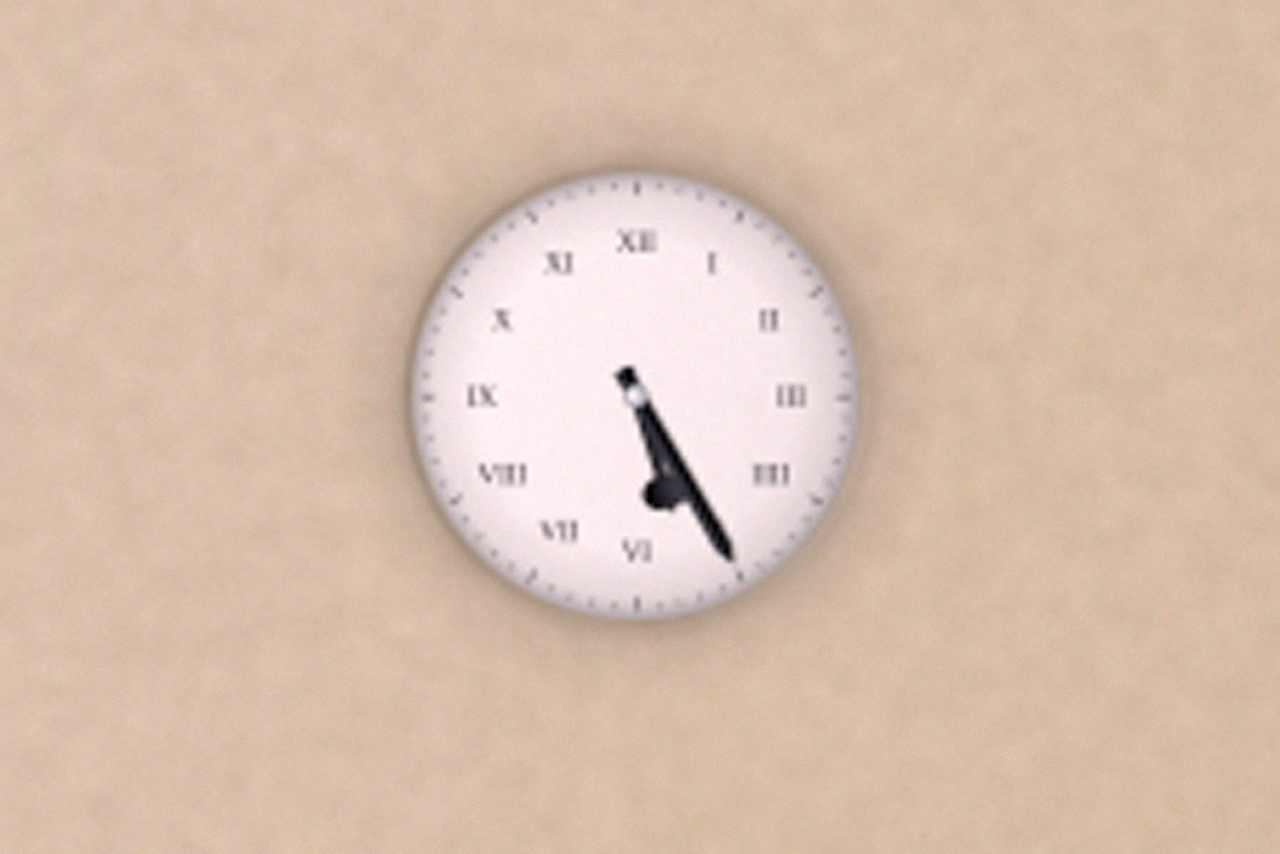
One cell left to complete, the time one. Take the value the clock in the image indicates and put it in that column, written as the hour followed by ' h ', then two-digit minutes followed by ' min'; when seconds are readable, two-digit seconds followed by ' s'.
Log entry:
5 h 25 min
